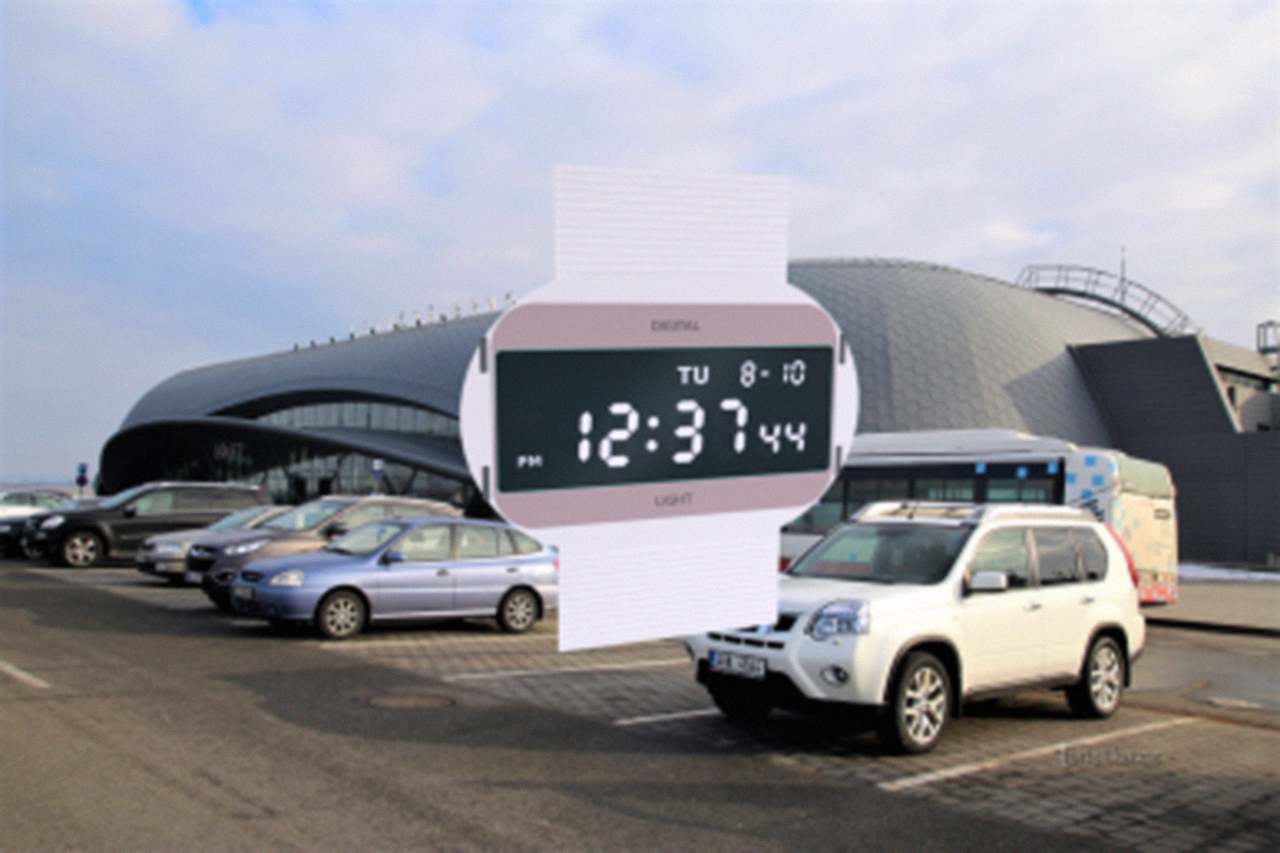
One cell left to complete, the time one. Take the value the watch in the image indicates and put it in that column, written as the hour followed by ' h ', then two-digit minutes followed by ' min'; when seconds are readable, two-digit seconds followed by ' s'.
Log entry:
12 h 37 min 44 s
